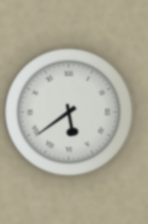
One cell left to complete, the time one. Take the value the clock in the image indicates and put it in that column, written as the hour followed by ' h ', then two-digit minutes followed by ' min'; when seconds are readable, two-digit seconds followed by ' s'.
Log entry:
5 h 39 min
